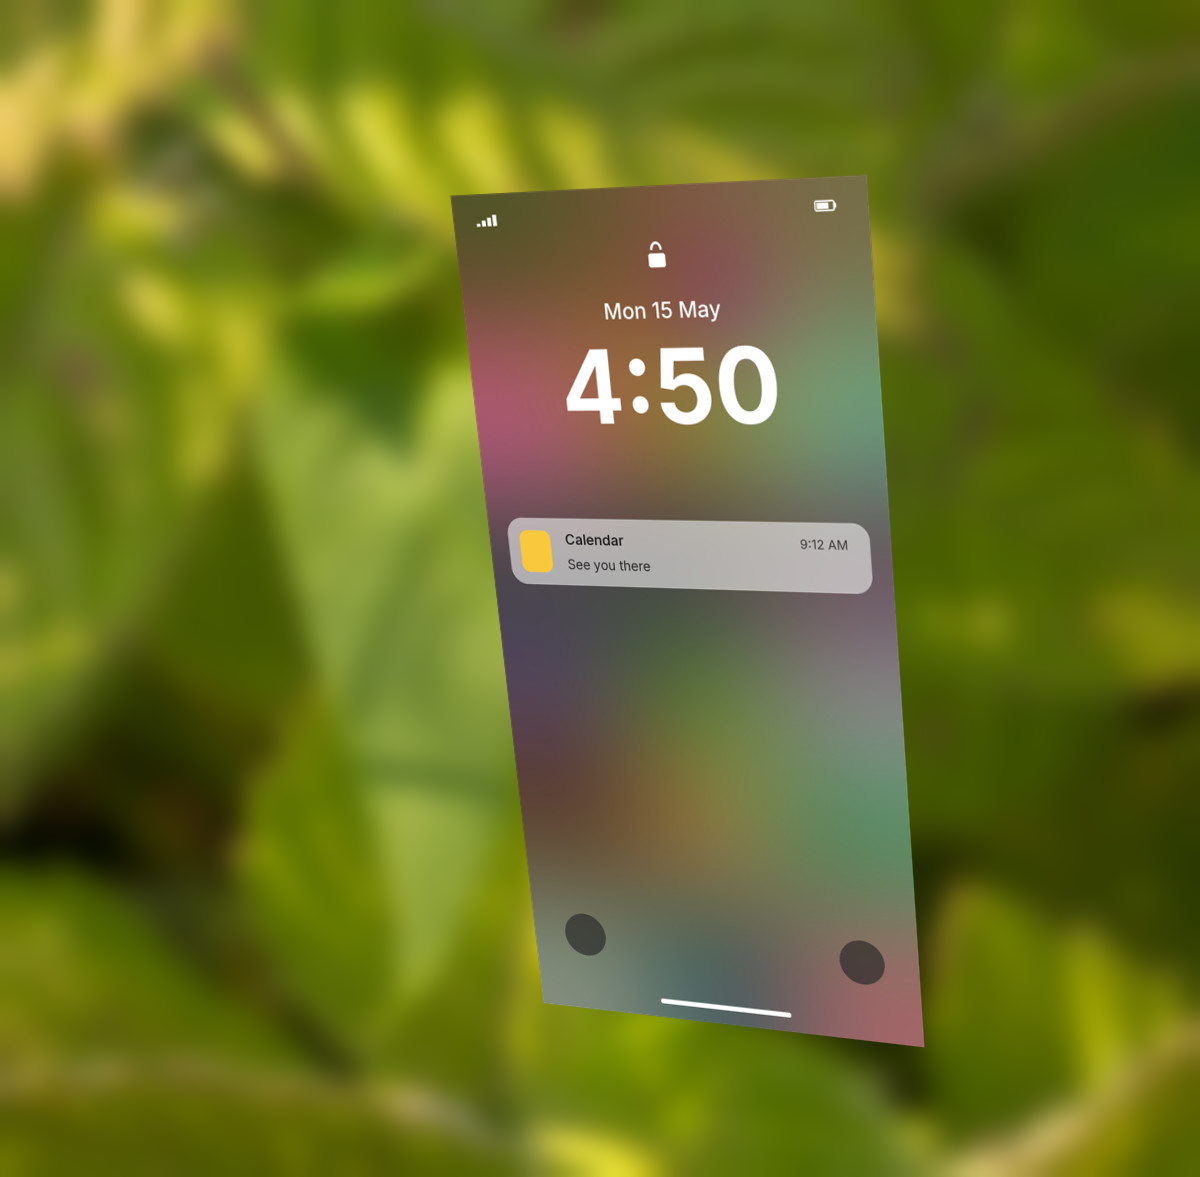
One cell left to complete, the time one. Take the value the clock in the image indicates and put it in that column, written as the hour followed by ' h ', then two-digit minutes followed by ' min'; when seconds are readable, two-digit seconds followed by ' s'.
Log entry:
4 h 50 min
